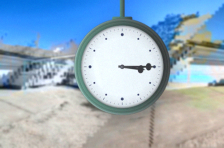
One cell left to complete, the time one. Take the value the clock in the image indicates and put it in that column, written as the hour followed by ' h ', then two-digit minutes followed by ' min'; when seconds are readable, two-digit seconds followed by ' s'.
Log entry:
3 h 15 min
